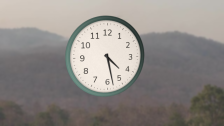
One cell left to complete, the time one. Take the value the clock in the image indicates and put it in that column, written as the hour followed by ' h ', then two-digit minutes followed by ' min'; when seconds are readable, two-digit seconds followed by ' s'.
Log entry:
4 h 28 min
